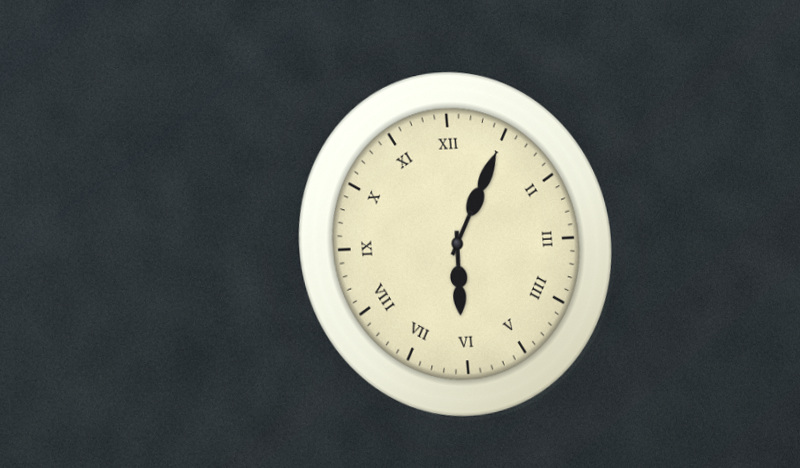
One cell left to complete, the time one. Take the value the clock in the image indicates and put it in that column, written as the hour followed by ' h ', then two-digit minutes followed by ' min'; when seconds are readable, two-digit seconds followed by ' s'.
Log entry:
6 h 05 min
